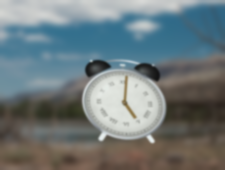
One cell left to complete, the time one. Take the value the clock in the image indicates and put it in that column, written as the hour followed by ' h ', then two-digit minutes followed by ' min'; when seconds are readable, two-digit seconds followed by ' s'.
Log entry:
5 h 01 min
